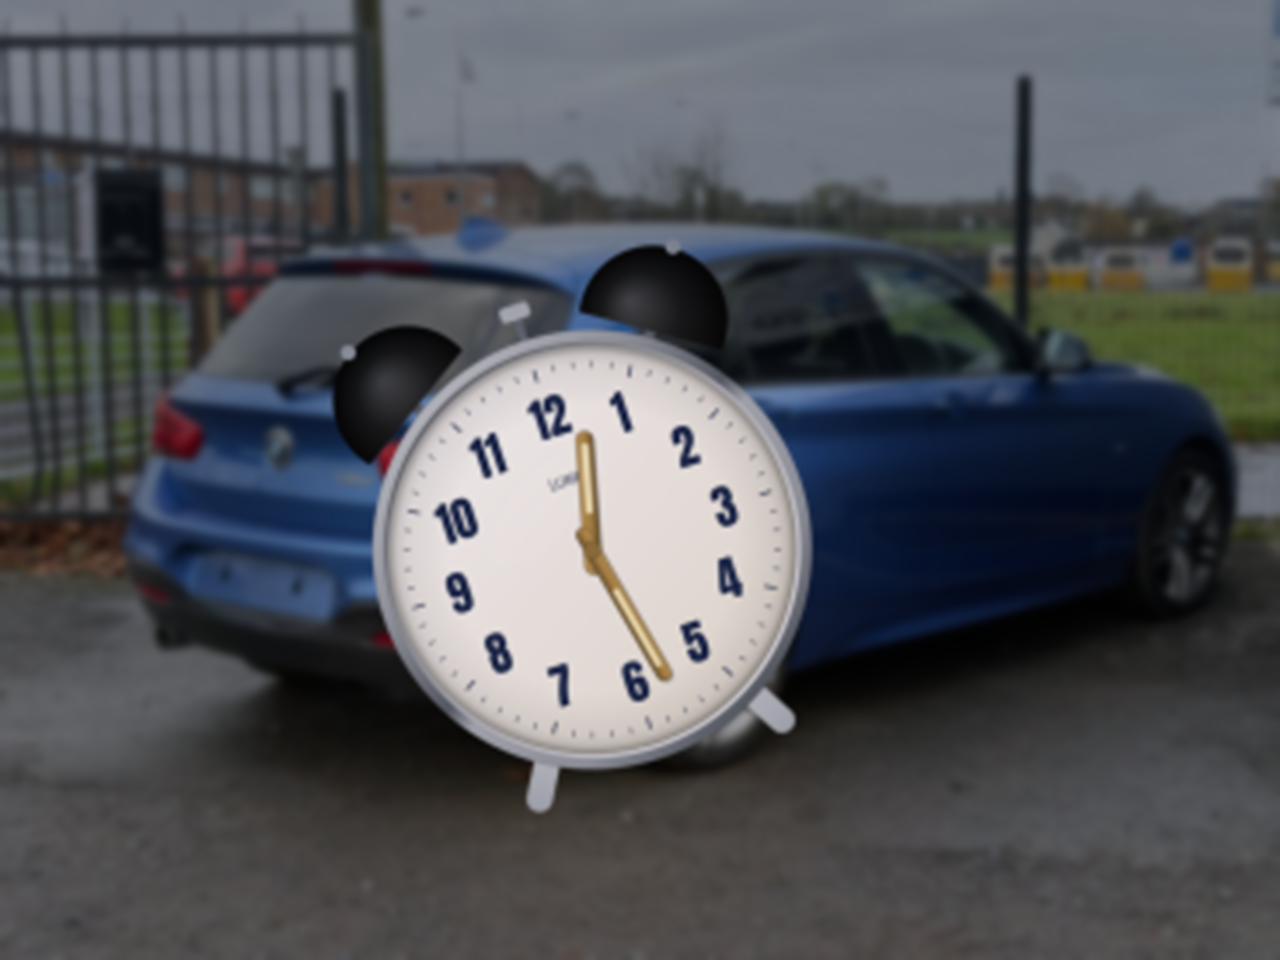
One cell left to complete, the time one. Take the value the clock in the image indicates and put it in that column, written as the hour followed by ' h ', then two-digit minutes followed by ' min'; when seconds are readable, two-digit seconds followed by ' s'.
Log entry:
12 h 28 min
